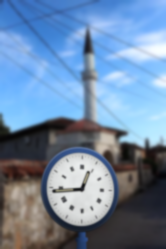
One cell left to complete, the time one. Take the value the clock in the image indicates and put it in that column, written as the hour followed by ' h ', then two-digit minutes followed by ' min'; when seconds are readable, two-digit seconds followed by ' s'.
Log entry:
12 h 44 min
